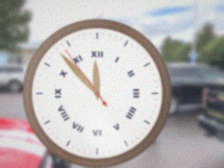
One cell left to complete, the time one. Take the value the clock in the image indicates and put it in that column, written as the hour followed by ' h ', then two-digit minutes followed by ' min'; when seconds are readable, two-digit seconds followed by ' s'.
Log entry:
11 h 52 min 54 s
